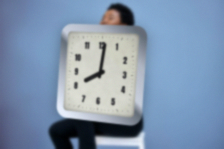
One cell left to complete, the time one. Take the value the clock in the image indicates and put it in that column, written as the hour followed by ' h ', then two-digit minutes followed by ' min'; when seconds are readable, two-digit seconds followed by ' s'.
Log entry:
8 h 01 min
